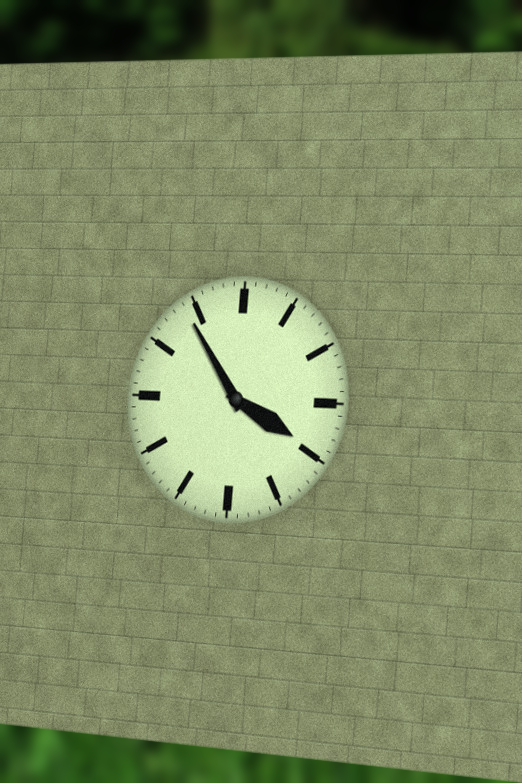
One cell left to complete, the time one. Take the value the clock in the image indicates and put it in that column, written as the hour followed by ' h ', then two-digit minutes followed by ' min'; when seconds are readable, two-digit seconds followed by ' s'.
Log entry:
3 h 54 min
